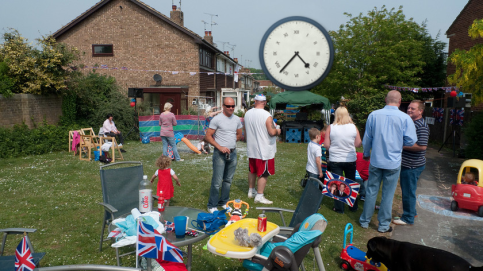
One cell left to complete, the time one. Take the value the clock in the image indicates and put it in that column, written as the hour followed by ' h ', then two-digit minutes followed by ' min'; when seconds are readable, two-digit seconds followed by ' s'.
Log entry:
4 h 37 min
